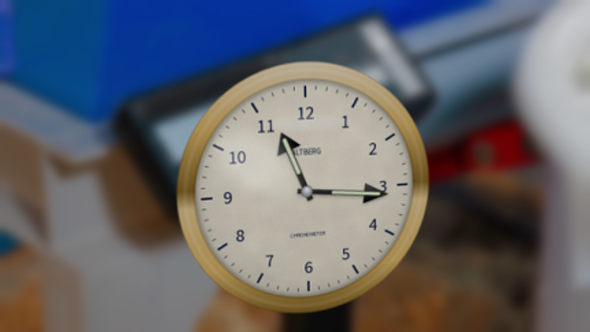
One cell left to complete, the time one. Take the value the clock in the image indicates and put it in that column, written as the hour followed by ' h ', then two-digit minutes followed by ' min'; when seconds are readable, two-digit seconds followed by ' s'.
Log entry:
11 h 16 min
